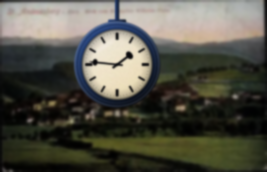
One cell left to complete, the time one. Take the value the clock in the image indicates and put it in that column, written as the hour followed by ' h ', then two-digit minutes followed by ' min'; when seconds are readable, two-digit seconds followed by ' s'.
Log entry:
1 h 46 min
